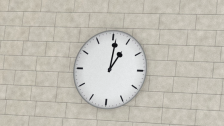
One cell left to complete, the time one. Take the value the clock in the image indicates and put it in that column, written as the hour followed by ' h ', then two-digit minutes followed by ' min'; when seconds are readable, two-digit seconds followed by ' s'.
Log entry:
1 h 01 min
